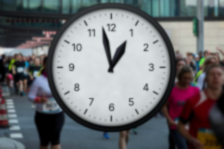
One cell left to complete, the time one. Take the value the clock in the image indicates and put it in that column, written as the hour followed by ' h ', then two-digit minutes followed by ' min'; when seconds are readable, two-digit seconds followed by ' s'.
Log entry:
12 h 58 min
